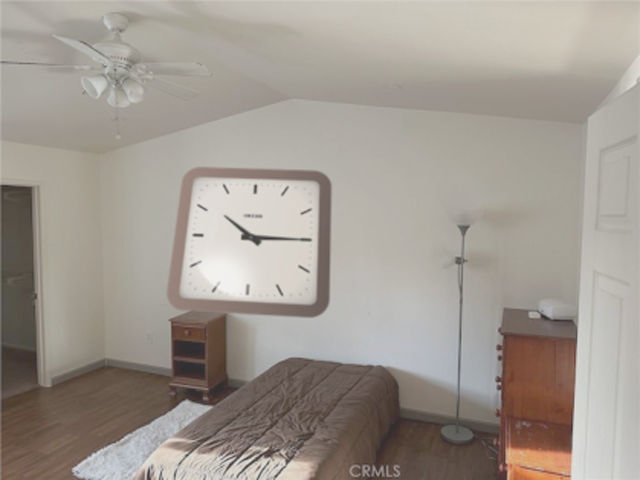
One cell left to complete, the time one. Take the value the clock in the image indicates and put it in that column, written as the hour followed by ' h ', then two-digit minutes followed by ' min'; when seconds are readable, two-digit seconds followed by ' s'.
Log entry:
10 h 15 min
